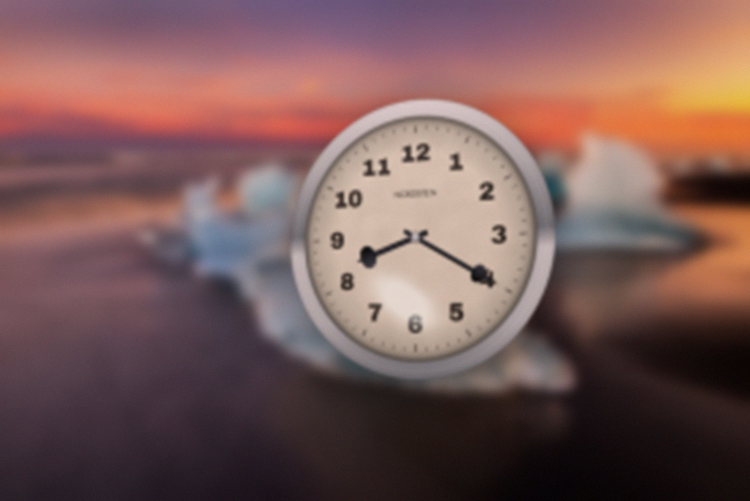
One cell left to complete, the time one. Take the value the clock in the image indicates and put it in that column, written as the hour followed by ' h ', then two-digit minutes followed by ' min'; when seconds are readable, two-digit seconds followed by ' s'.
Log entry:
8 h 20 min
